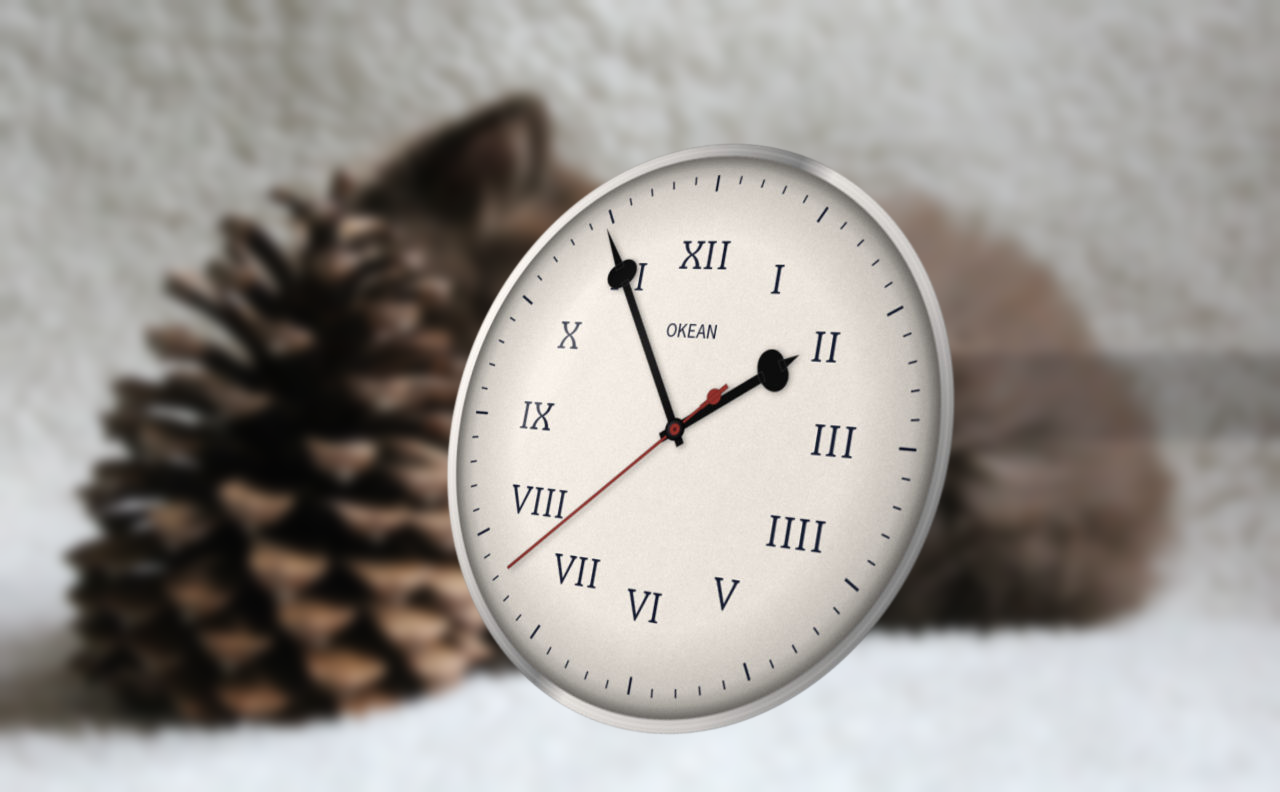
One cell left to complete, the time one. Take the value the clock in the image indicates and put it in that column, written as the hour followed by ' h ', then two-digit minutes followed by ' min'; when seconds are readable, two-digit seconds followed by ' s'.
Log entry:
1 h 54 min 38 s
